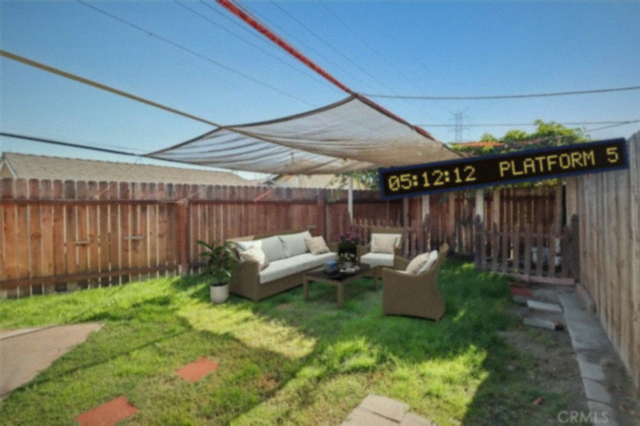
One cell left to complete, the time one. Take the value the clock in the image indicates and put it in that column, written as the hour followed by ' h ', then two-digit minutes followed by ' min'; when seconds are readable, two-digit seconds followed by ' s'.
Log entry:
5 h 12 min 12 s
